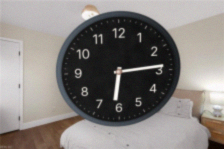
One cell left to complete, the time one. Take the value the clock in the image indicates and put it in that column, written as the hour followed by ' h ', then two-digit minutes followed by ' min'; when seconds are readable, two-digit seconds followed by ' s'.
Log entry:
6 h 14 min
